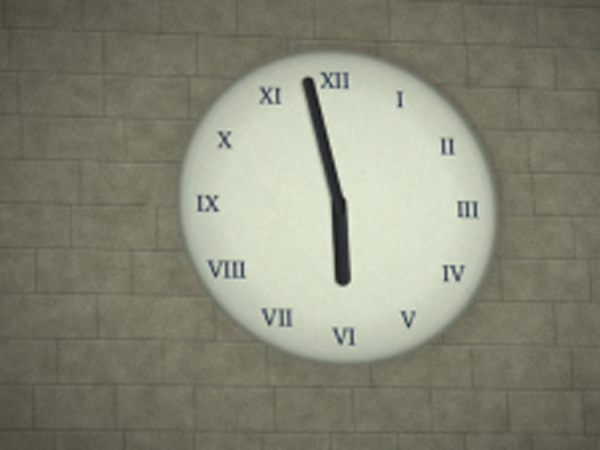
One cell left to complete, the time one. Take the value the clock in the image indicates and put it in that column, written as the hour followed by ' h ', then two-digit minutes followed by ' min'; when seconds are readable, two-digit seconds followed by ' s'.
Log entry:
5 h 58 min
